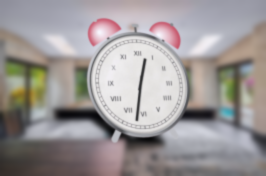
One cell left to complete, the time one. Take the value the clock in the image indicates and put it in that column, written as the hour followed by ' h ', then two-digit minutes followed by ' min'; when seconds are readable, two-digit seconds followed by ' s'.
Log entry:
12 h 32 min
